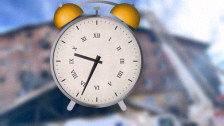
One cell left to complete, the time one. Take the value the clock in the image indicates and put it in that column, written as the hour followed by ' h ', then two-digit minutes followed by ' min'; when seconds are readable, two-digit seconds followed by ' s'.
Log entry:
9 h 34 min
